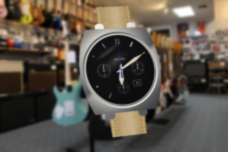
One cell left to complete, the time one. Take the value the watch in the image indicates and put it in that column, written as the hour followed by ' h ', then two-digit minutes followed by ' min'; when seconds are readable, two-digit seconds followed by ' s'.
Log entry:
6 h 10 min
